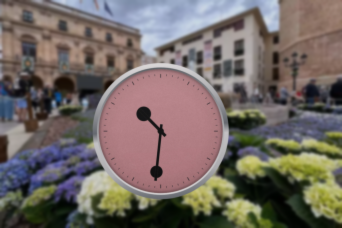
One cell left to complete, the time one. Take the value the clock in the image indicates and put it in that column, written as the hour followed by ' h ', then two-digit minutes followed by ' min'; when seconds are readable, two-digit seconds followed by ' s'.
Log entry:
10 h 31 min
